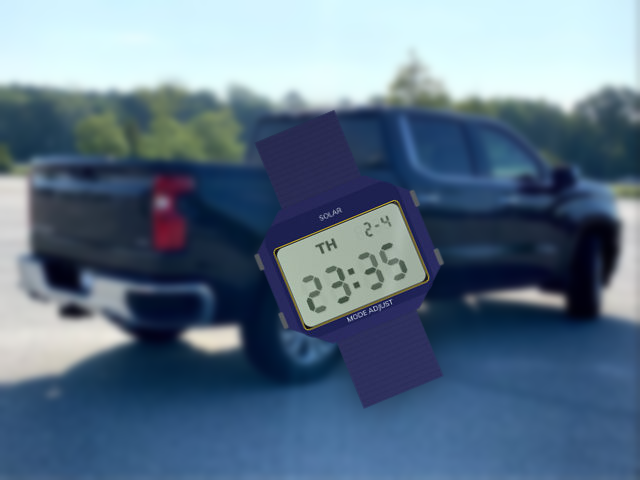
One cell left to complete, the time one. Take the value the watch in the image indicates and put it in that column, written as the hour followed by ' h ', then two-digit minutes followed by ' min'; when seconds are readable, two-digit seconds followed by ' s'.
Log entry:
23 h 35 min
